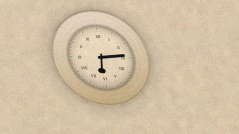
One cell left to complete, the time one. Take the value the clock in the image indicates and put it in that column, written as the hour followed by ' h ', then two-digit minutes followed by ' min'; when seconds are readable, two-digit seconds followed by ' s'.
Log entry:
6 h 14 min
